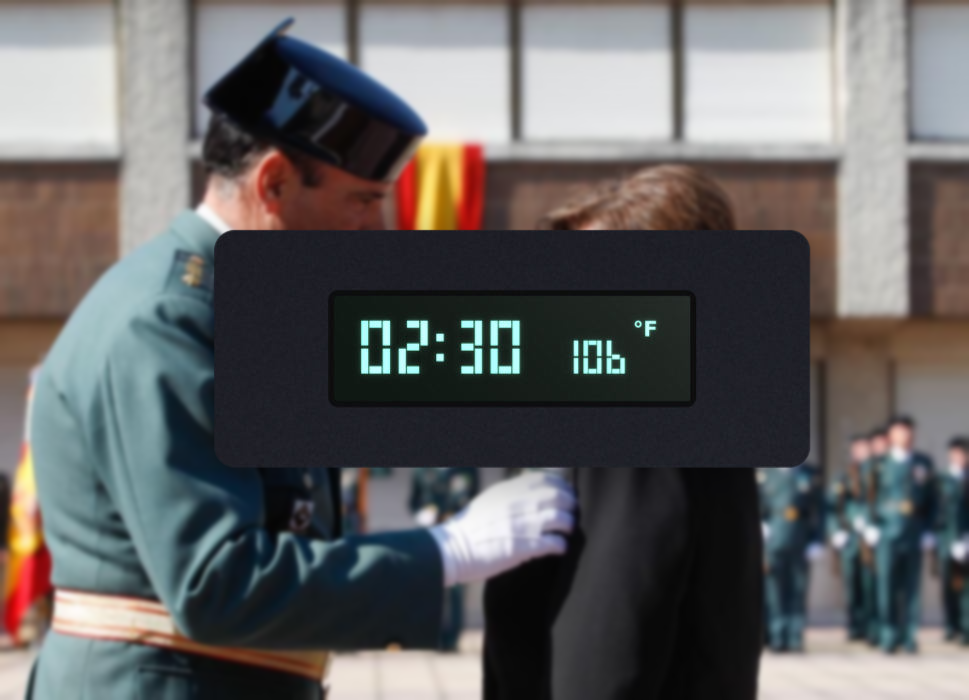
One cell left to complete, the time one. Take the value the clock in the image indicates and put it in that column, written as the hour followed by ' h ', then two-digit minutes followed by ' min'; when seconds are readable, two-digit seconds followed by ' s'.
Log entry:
2 h 30 min
